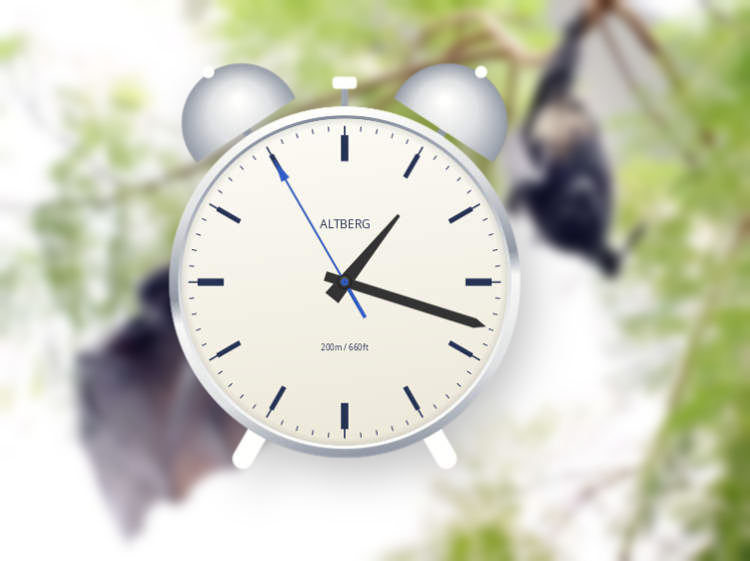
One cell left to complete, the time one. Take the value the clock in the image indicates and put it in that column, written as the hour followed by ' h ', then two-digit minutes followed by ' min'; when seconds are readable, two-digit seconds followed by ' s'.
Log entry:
1 h 17 min 55 s
